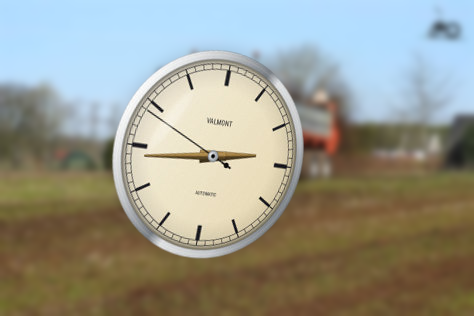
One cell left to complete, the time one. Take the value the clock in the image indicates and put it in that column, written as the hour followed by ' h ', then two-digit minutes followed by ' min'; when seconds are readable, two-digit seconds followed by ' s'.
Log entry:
2 h 43 min 49 s
